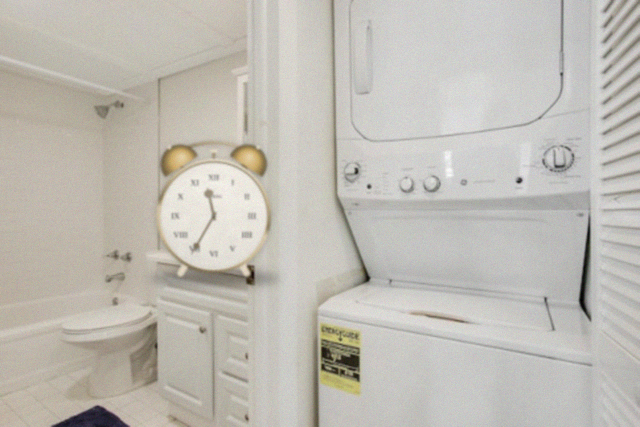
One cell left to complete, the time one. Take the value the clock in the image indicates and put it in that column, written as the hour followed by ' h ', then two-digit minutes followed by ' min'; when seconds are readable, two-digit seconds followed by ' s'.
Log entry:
11 h 35 min
